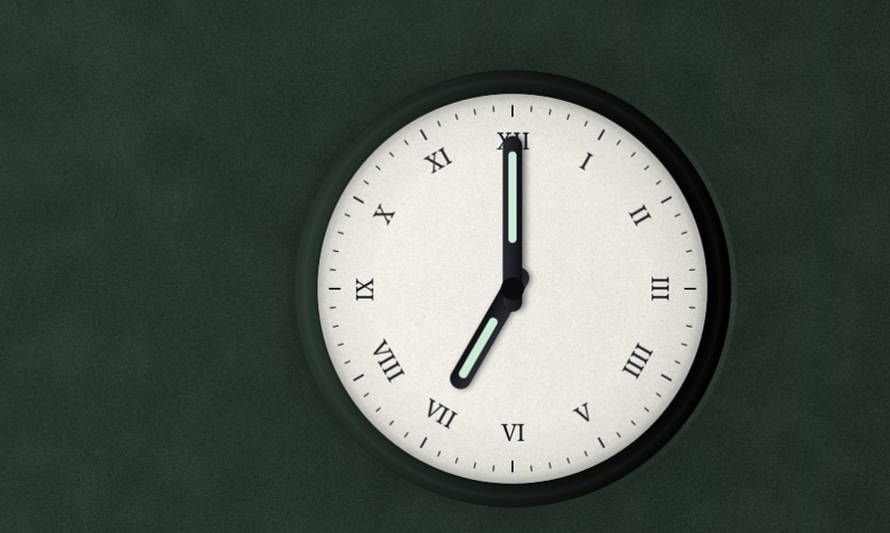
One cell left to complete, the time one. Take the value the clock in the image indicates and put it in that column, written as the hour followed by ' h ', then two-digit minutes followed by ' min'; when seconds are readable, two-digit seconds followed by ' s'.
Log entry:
7 h 00 min
